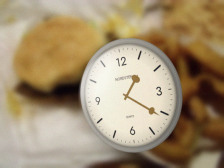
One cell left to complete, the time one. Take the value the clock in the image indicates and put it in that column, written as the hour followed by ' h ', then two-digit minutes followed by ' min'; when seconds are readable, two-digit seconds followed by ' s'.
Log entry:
1 h 21 min
